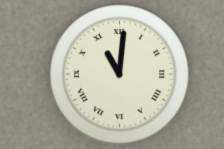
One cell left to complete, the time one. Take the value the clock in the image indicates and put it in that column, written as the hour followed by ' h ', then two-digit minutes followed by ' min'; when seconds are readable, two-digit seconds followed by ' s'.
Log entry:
11 h 01 min
